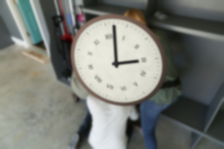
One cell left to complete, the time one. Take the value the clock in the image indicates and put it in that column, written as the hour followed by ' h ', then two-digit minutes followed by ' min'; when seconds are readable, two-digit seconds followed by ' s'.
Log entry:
3 h 02 min
